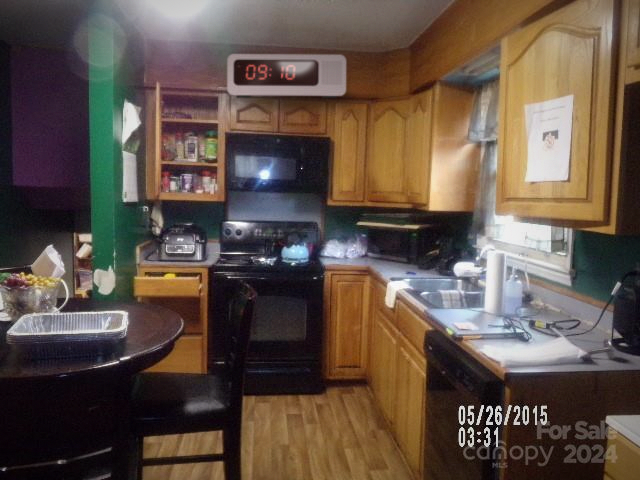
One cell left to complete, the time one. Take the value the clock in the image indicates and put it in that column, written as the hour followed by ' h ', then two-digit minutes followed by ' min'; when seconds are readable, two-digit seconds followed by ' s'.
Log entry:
9 h 10 min
